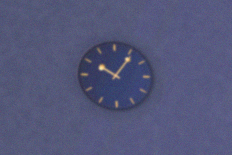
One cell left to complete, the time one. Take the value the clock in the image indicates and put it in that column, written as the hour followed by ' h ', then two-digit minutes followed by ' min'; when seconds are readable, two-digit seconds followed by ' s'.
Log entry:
10 h 06 min
